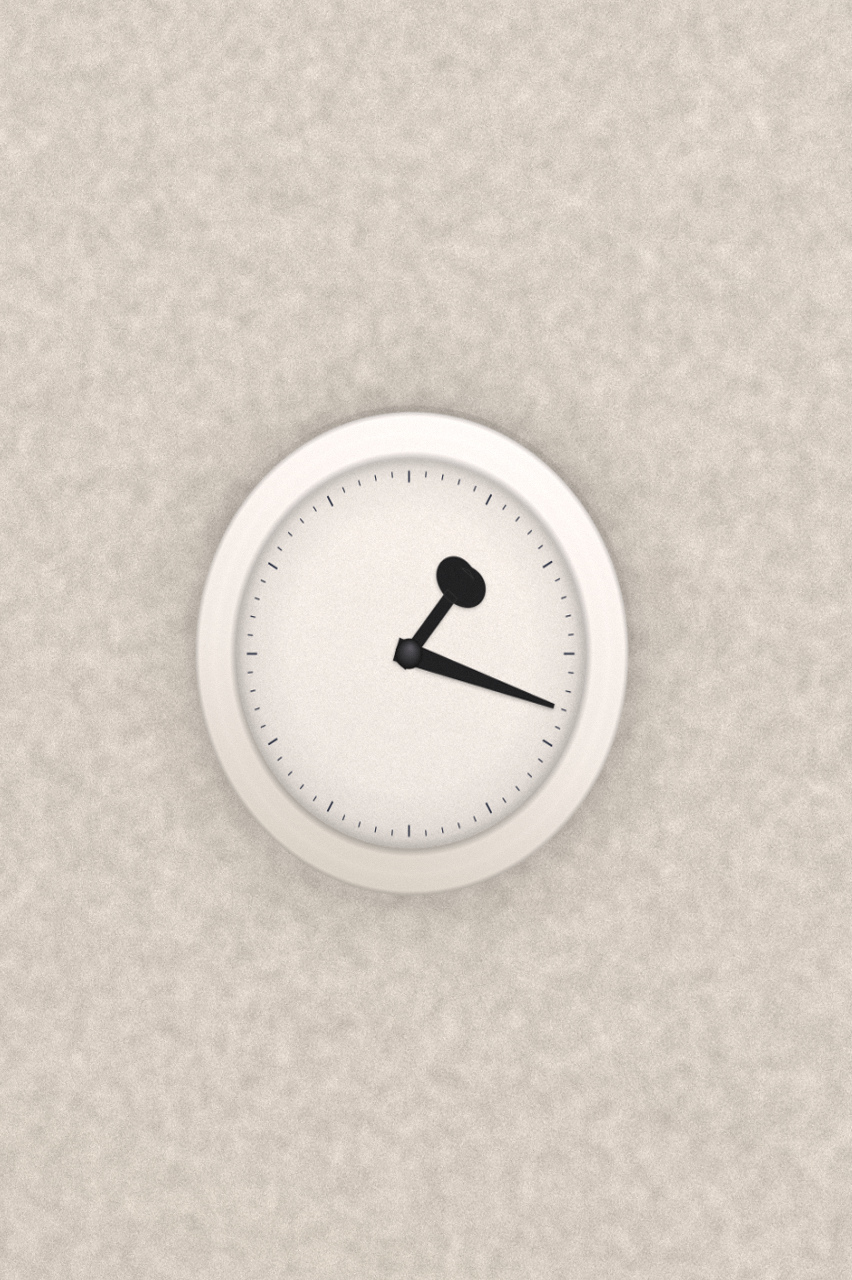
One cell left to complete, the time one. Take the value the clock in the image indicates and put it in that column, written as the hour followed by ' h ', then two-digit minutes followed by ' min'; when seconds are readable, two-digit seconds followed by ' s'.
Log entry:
1 h 18 min
